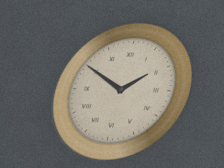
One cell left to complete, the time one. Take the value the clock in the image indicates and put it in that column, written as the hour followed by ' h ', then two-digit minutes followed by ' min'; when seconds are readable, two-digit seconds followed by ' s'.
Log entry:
1 h 50 min
